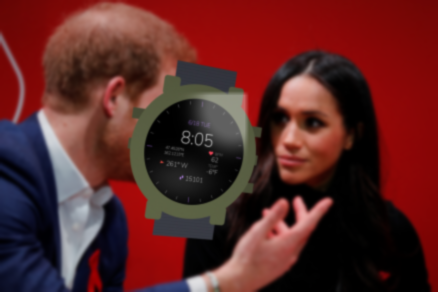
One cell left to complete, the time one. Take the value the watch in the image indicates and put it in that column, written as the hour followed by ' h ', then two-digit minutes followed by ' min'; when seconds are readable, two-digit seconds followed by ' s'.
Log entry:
8 h 05 min
